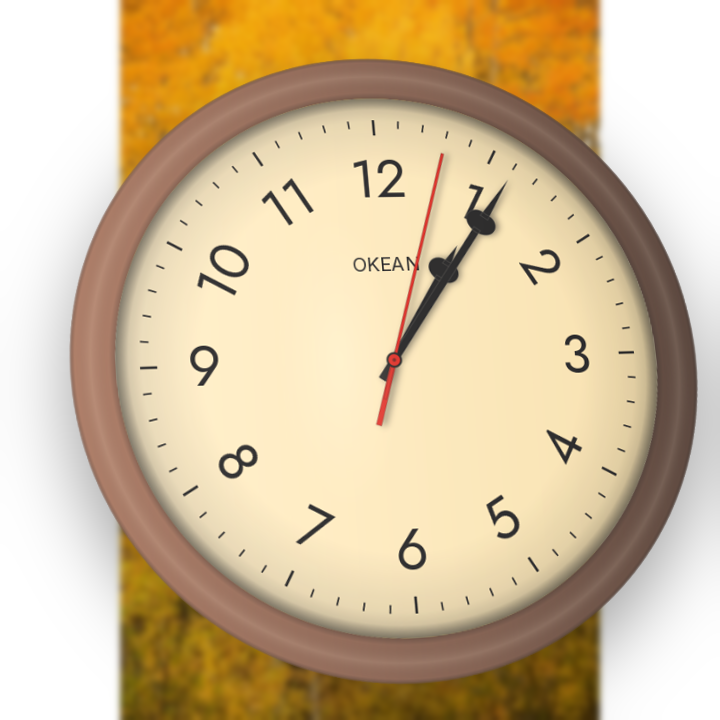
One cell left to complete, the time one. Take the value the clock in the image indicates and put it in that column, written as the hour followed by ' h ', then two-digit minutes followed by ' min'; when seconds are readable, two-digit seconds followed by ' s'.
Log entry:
1 h 06 min 03 s
